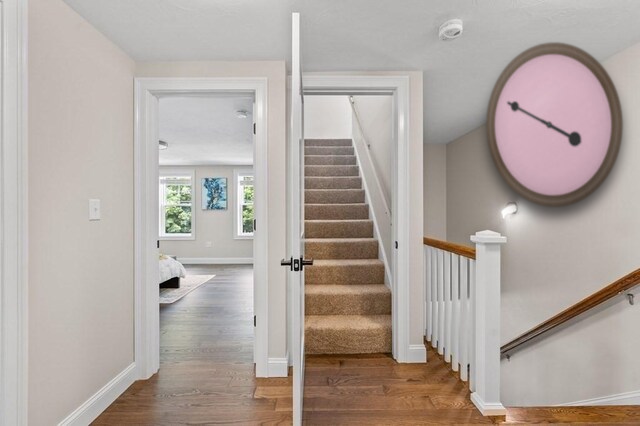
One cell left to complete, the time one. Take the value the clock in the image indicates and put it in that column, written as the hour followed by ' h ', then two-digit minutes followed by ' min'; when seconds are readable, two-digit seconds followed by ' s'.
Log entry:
3 h 49 min
